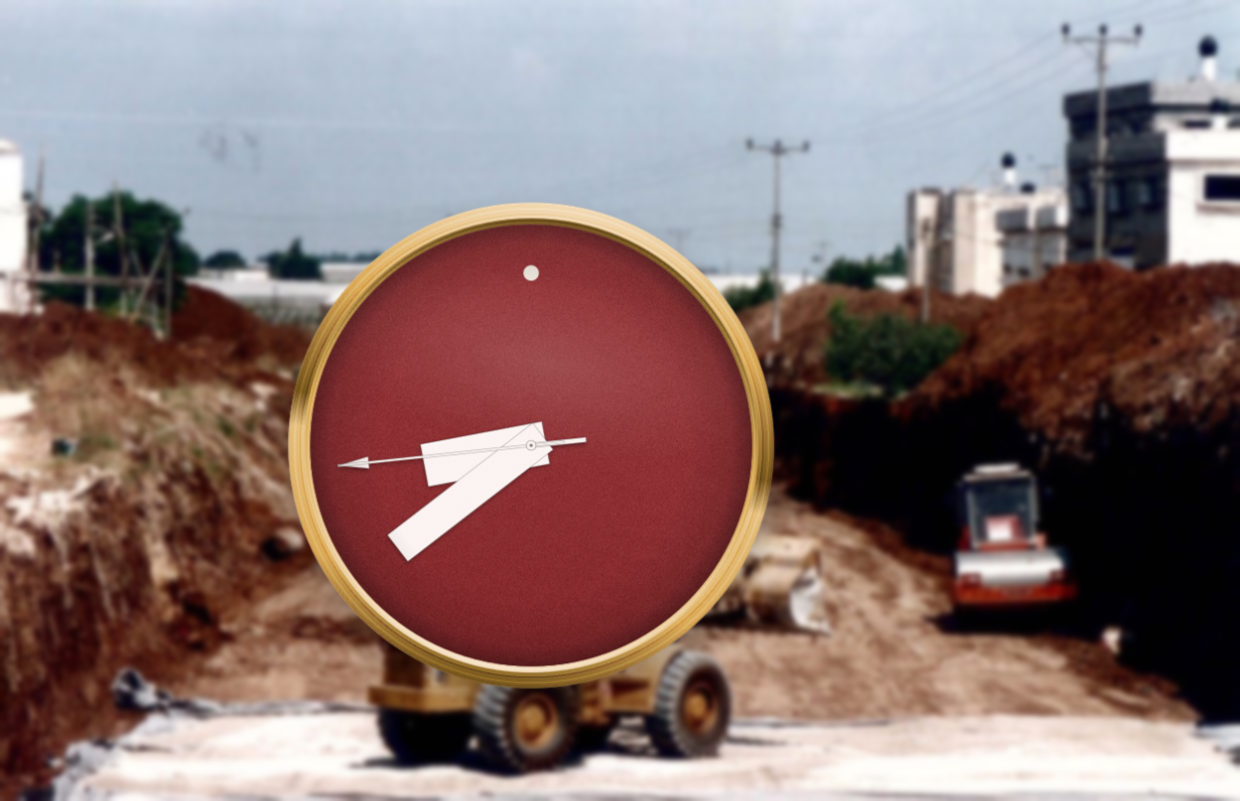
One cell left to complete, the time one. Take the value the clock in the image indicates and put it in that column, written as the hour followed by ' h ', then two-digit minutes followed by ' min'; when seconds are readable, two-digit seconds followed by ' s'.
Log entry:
8 h 38 min 44 s
